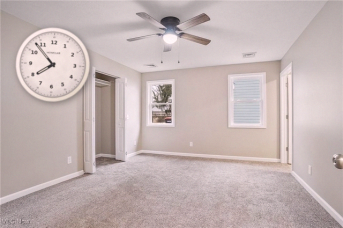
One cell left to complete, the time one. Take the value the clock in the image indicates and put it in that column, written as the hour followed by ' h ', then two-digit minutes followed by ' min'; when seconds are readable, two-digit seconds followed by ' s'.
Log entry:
7 h 53 min
